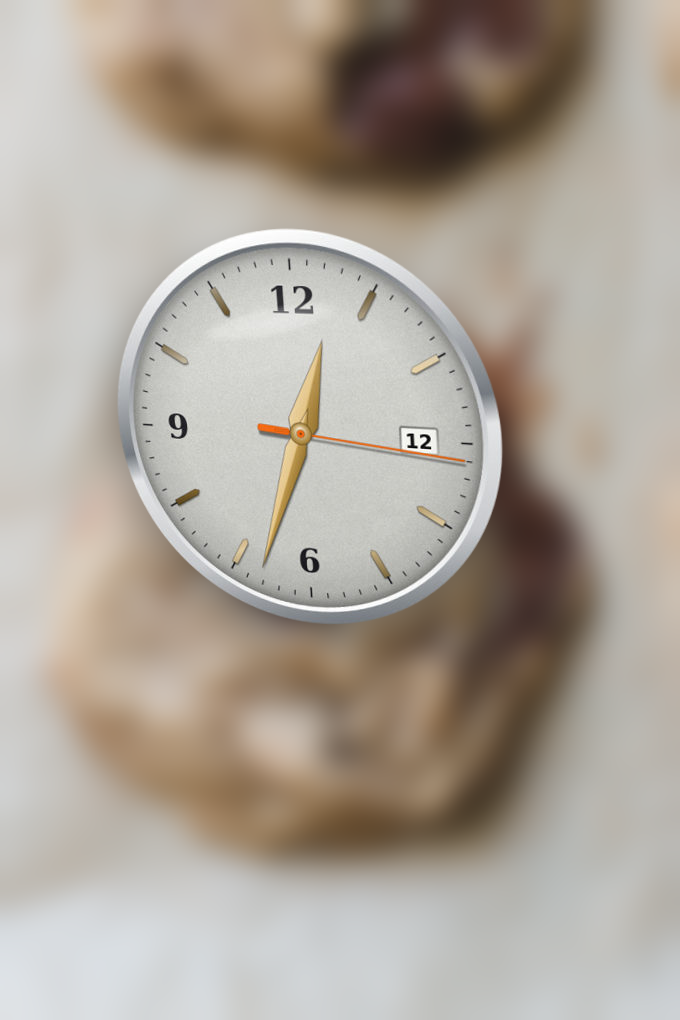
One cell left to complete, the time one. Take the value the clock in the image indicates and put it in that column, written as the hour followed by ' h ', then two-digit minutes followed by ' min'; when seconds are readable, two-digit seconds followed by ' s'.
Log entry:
12 h 33 min 16 s
